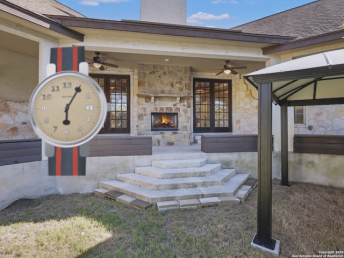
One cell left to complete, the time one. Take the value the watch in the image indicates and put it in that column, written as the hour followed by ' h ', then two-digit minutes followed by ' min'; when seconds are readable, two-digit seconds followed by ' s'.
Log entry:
6 h 05 min
